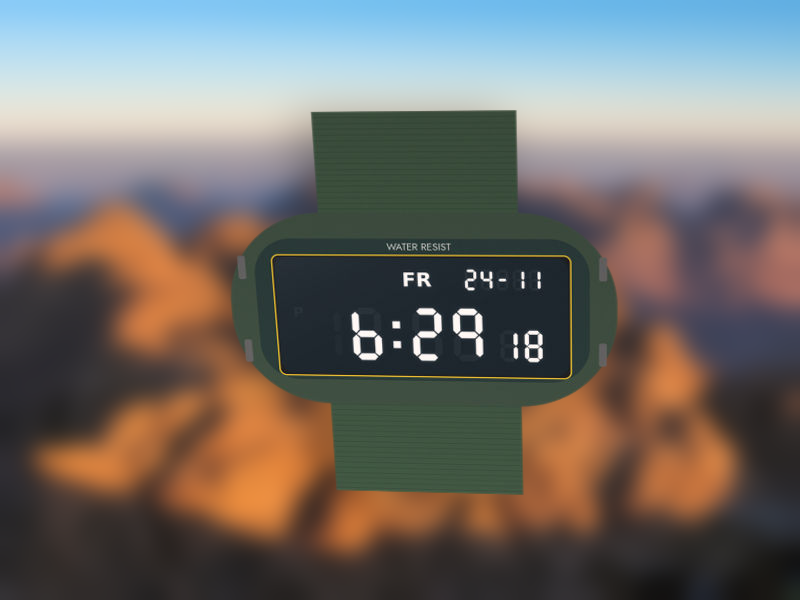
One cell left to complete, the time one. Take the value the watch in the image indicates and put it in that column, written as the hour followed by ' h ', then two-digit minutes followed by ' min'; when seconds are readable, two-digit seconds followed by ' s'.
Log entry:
6 h 29 min 18 s
